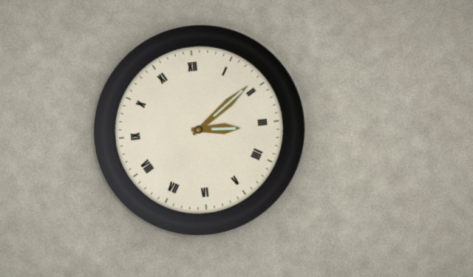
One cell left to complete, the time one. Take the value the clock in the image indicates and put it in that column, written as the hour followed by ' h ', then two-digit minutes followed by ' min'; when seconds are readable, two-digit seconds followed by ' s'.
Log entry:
3 h 09 min
